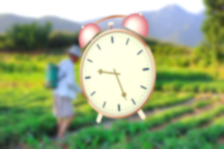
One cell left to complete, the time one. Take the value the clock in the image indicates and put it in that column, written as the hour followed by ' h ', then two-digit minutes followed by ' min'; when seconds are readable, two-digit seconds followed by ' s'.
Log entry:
9 h 27 min
